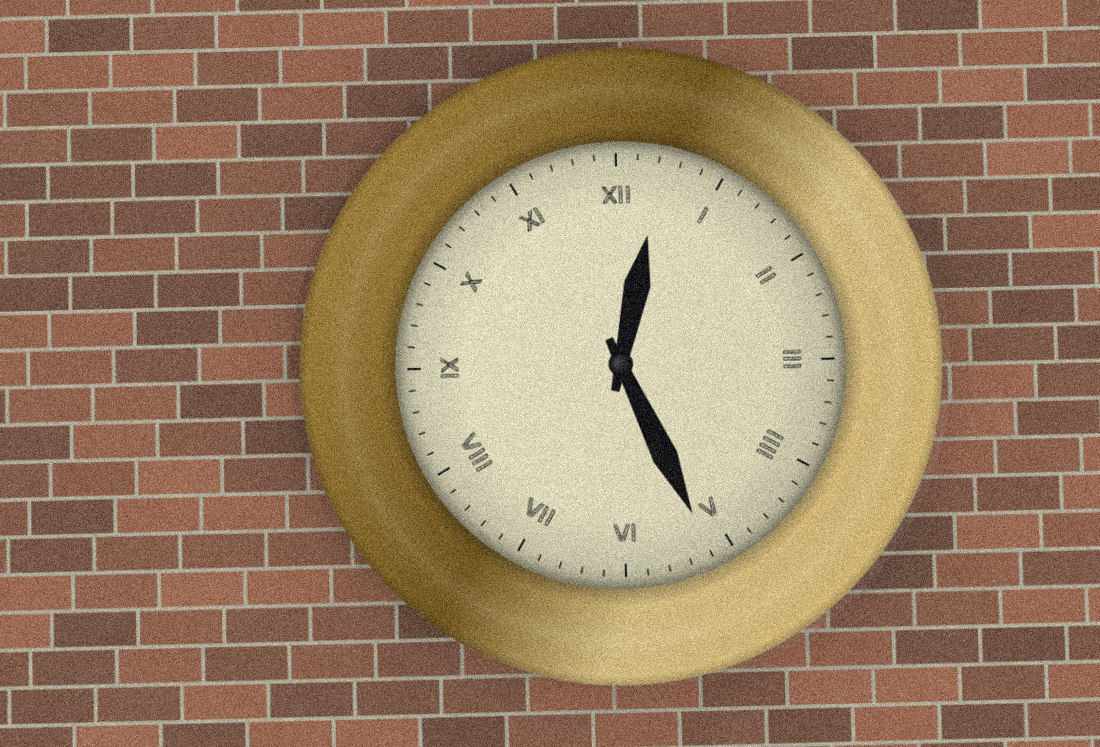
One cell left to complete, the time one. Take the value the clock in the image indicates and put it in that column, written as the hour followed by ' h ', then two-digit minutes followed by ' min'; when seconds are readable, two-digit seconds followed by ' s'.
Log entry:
12 h 26 min
